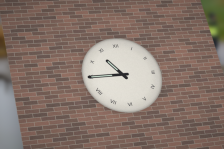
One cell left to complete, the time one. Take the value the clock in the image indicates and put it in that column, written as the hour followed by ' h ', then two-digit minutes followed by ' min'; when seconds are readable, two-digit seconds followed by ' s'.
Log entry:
10 h 45 min
